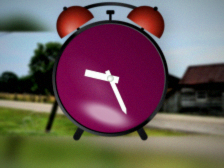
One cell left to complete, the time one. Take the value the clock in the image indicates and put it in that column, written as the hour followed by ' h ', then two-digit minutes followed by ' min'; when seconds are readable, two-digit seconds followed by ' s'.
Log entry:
9 h 26 min
